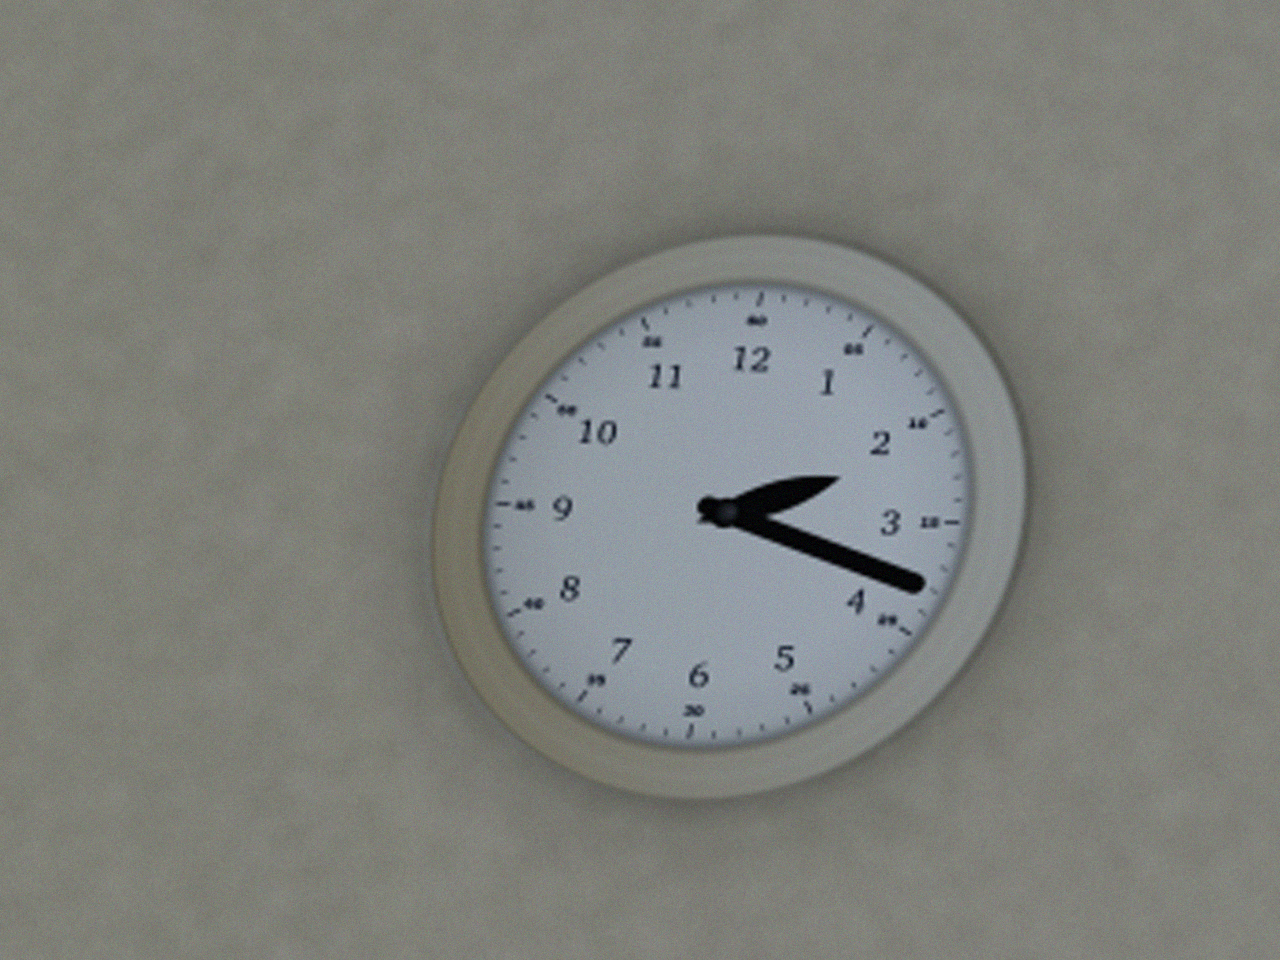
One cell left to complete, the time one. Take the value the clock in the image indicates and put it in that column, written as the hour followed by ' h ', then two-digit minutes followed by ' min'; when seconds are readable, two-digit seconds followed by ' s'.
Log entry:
2 h 18 min
